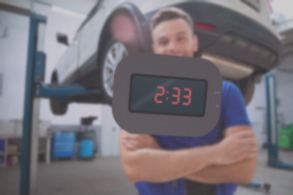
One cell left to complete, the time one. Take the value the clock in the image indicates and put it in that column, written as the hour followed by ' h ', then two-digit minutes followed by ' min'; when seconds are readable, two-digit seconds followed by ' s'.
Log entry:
2 h 33 min
